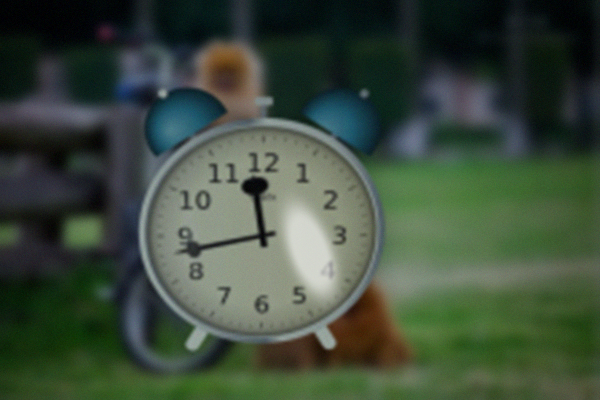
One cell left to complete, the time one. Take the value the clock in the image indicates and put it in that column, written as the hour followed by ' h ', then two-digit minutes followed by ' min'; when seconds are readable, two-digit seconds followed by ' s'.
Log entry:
11 h 43 min
